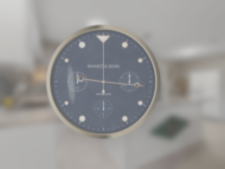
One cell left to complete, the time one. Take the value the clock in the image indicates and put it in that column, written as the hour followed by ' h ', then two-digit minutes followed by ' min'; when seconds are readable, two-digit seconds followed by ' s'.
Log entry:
9 h 16 min
